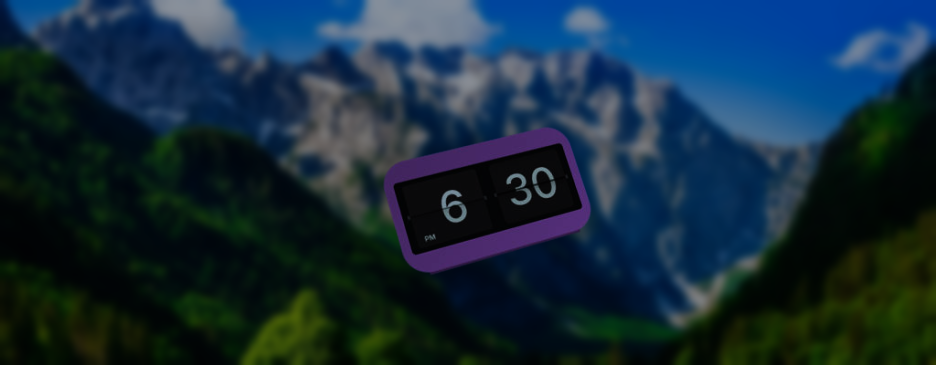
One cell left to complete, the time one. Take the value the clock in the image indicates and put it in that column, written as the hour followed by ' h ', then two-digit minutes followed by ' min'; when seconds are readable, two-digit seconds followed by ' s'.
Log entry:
6 h 30 min
